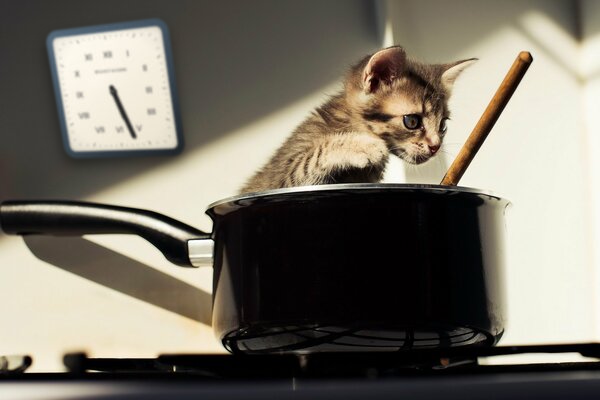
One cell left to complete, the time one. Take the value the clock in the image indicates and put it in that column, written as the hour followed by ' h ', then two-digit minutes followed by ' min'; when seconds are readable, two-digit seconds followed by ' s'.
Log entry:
5 h 27 min
